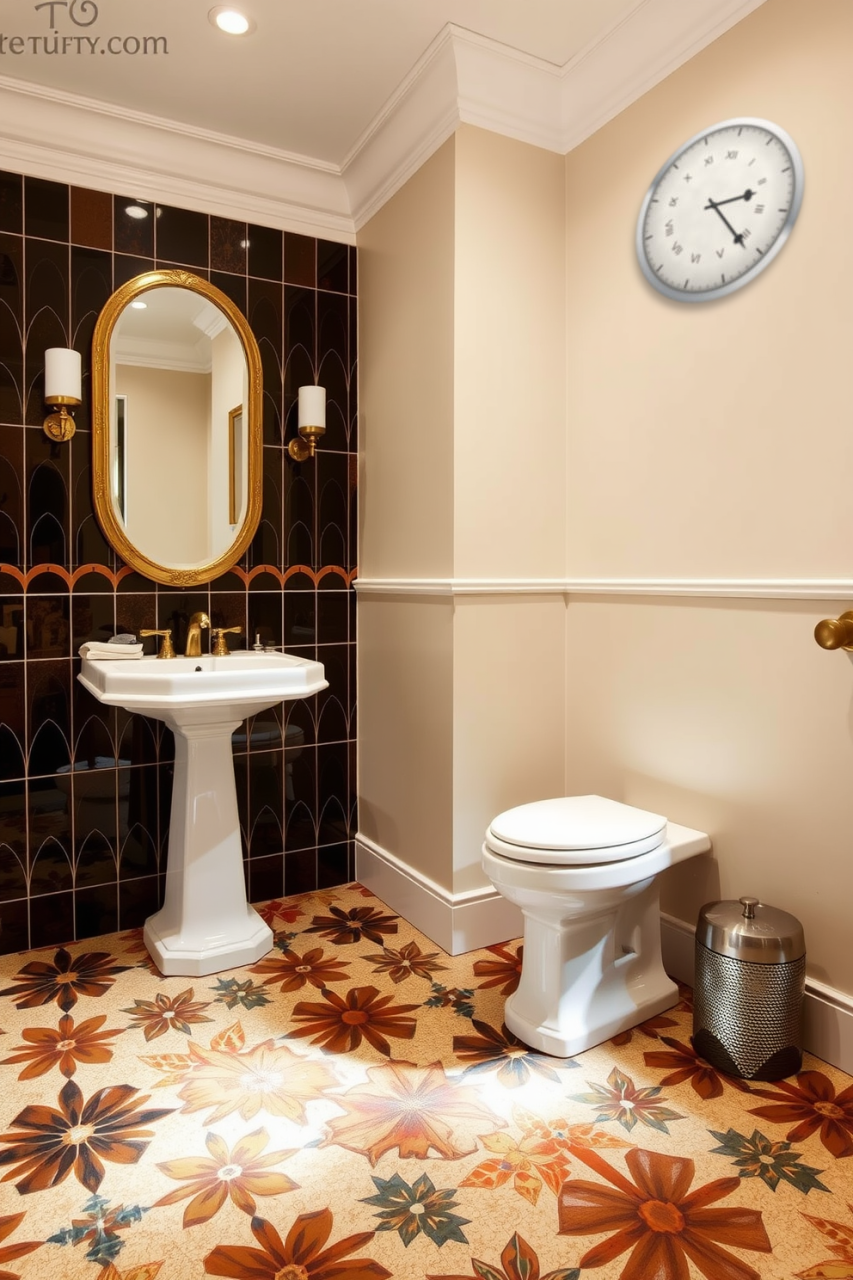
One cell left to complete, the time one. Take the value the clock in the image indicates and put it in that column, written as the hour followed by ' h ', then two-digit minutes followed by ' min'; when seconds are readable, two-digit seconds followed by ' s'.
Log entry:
2 h 21 min
